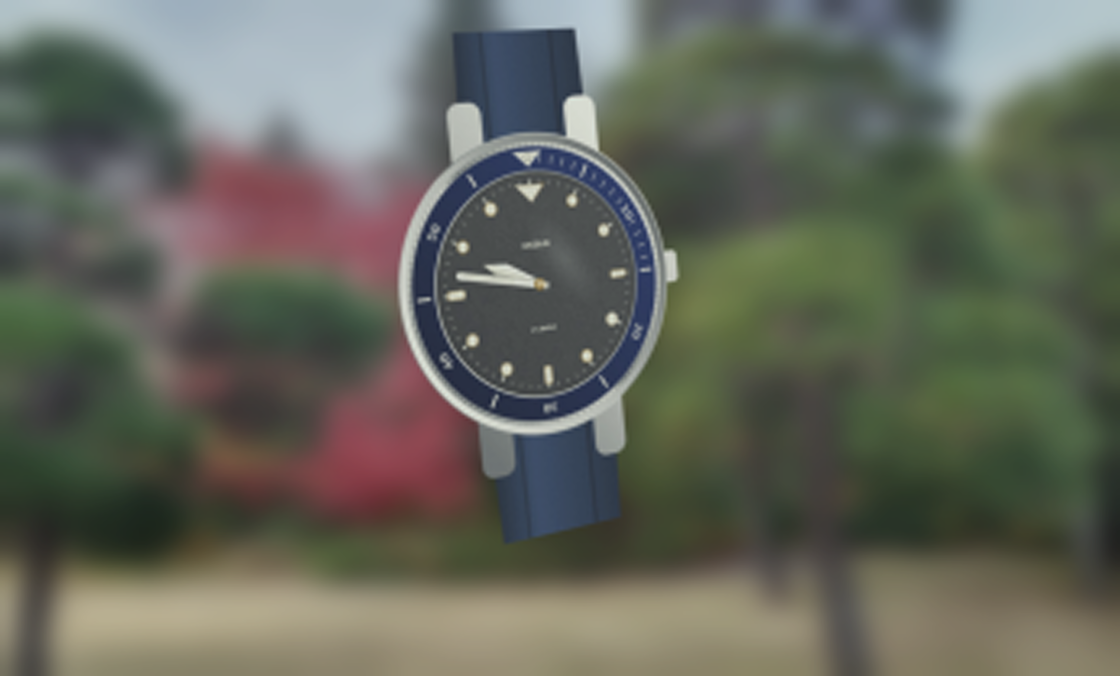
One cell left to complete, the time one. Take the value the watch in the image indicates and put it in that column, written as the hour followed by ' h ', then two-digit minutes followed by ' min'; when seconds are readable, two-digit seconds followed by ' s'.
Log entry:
9 h 47 min
